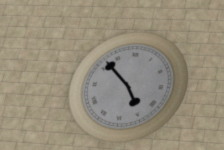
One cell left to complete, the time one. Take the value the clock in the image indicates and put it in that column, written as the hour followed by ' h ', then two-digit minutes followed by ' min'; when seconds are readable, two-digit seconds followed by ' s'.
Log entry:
4 h 52 min
